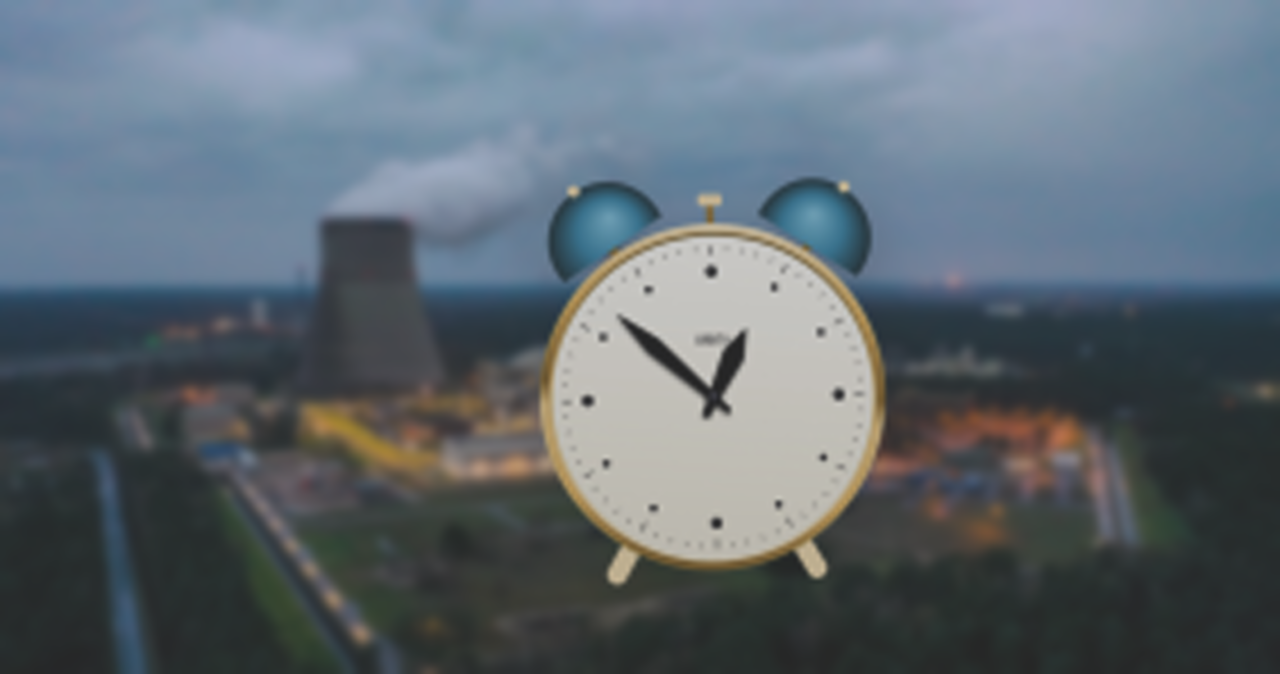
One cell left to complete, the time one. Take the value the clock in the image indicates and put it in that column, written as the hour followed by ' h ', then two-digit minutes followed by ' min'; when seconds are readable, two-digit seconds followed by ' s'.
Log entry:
12 h 52 min
